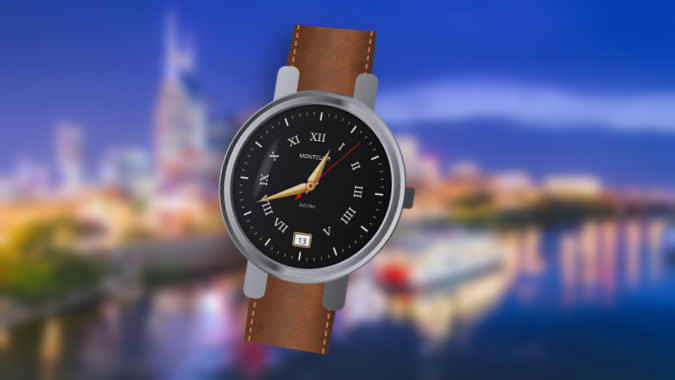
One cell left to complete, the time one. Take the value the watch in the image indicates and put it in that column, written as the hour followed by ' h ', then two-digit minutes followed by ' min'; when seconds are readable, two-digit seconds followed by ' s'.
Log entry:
12 h 41 min 07 s
